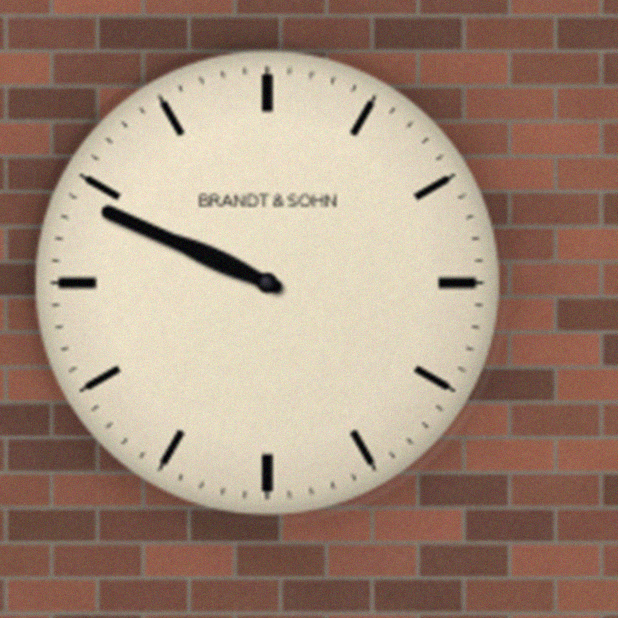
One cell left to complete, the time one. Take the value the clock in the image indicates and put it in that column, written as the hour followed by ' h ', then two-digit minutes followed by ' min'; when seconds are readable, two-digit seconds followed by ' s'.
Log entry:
9 h 49 min
